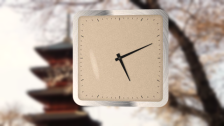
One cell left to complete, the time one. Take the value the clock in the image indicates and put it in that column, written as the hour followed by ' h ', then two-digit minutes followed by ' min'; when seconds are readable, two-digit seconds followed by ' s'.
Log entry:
5 h 11 min
